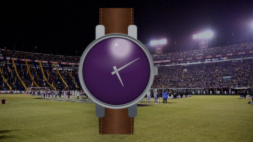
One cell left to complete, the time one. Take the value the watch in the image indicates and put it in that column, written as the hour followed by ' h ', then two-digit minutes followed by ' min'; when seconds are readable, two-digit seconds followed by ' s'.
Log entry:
5 h 10 min
